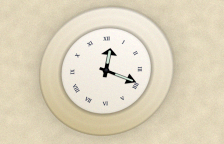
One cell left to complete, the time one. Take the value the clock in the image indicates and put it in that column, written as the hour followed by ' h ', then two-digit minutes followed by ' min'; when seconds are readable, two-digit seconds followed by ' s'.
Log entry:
12 h 19 min
